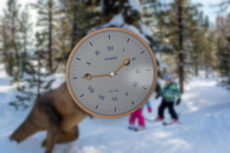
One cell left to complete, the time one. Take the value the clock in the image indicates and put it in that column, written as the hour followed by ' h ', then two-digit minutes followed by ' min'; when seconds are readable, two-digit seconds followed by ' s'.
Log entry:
1 h 45 min
